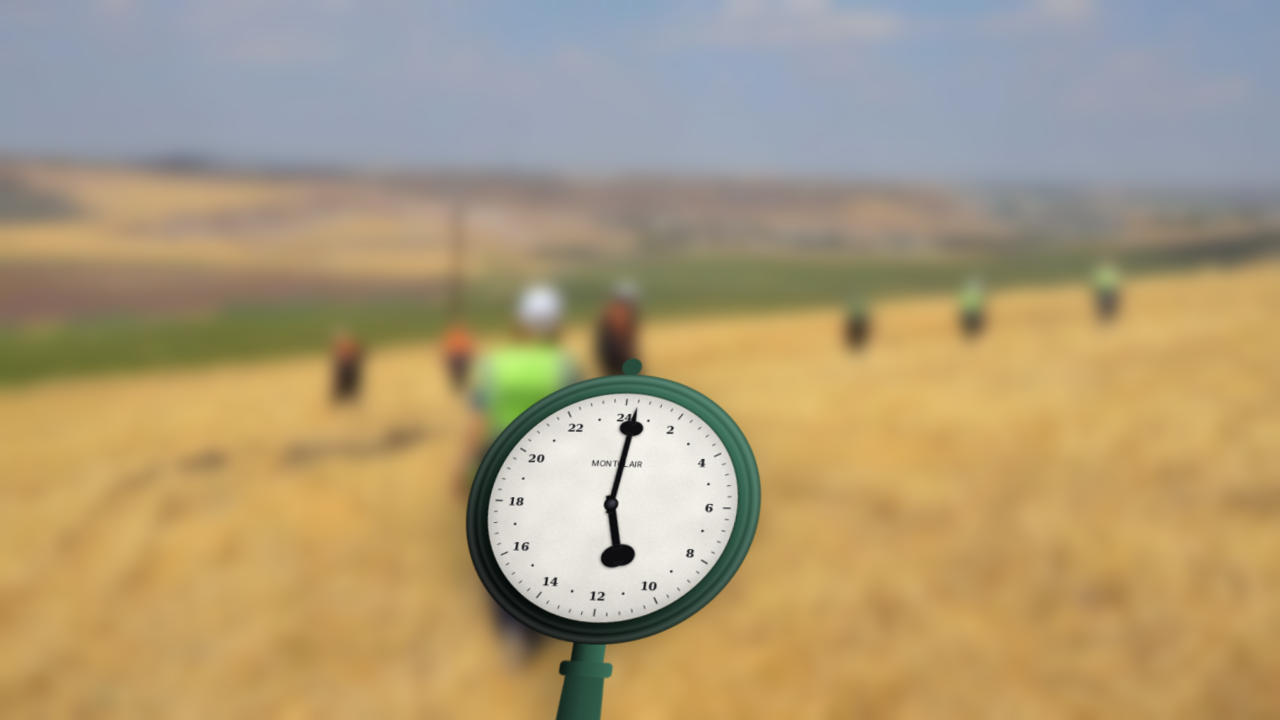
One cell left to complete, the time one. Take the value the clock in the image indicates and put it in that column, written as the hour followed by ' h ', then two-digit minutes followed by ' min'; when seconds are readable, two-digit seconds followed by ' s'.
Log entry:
11 h 01 min
